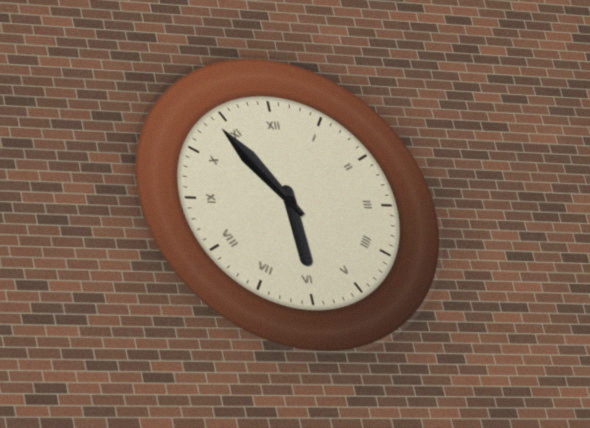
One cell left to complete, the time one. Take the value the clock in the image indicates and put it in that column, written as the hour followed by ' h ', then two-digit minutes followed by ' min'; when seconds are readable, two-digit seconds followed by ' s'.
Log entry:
5 h 54 min
